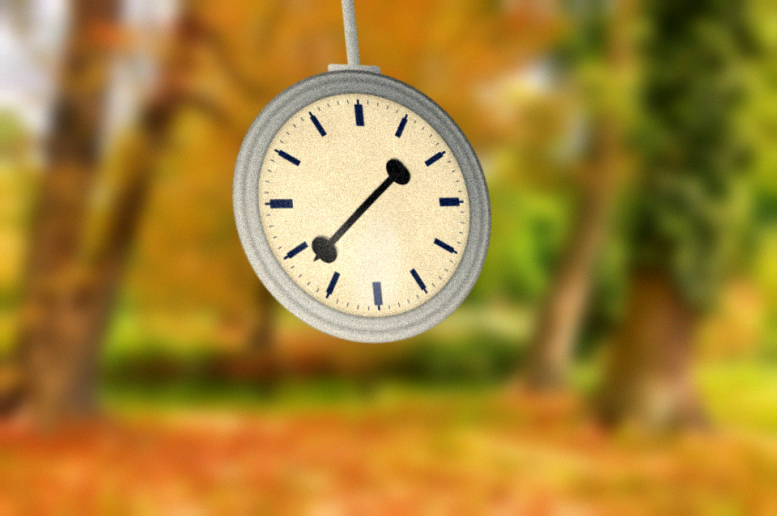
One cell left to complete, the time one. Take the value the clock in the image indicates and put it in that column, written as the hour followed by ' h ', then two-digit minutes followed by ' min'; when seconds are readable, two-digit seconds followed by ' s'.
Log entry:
1 h 38 min
